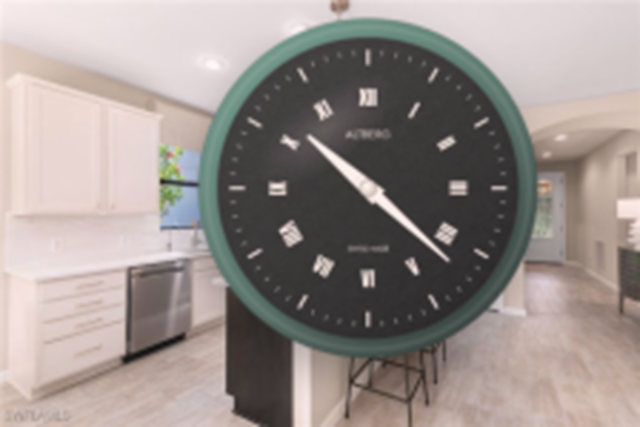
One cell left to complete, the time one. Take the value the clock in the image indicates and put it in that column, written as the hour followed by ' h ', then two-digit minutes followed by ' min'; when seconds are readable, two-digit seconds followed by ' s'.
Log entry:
10 h 22 min
